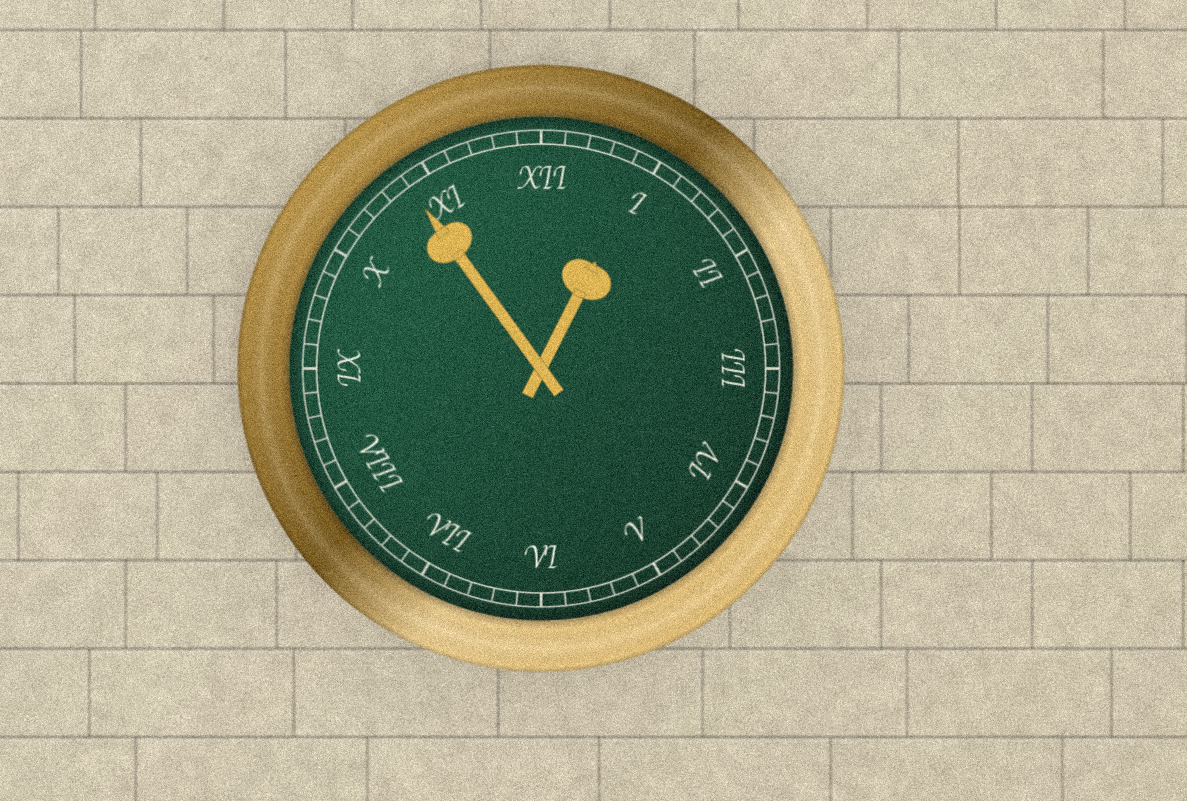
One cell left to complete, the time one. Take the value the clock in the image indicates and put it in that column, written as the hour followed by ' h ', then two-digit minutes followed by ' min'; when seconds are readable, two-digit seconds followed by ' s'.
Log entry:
12 h 54 min
